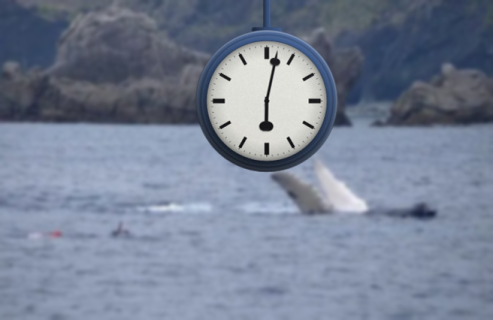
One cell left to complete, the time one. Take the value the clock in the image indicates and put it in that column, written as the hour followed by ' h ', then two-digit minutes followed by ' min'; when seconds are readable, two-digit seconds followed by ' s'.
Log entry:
6 h 02 min
